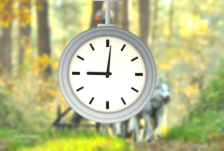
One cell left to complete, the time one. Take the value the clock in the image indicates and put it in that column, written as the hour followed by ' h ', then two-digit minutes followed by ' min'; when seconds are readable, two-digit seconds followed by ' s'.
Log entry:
9 h 01 min
